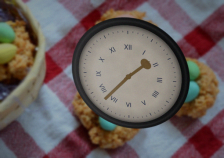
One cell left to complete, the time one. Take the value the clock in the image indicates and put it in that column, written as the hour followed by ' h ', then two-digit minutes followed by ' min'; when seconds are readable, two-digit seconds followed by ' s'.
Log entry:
1 h 37 min
